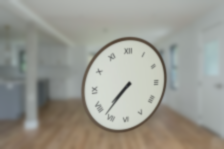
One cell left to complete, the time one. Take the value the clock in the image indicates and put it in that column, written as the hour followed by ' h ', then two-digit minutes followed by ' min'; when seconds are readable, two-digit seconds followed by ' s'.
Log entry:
7 h 37 min
